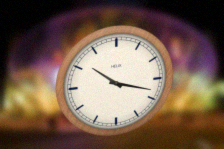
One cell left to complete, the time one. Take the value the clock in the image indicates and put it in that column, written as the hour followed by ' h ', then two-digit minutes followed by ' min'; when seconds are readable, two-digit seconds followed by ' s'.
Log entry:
10 h 18 min
